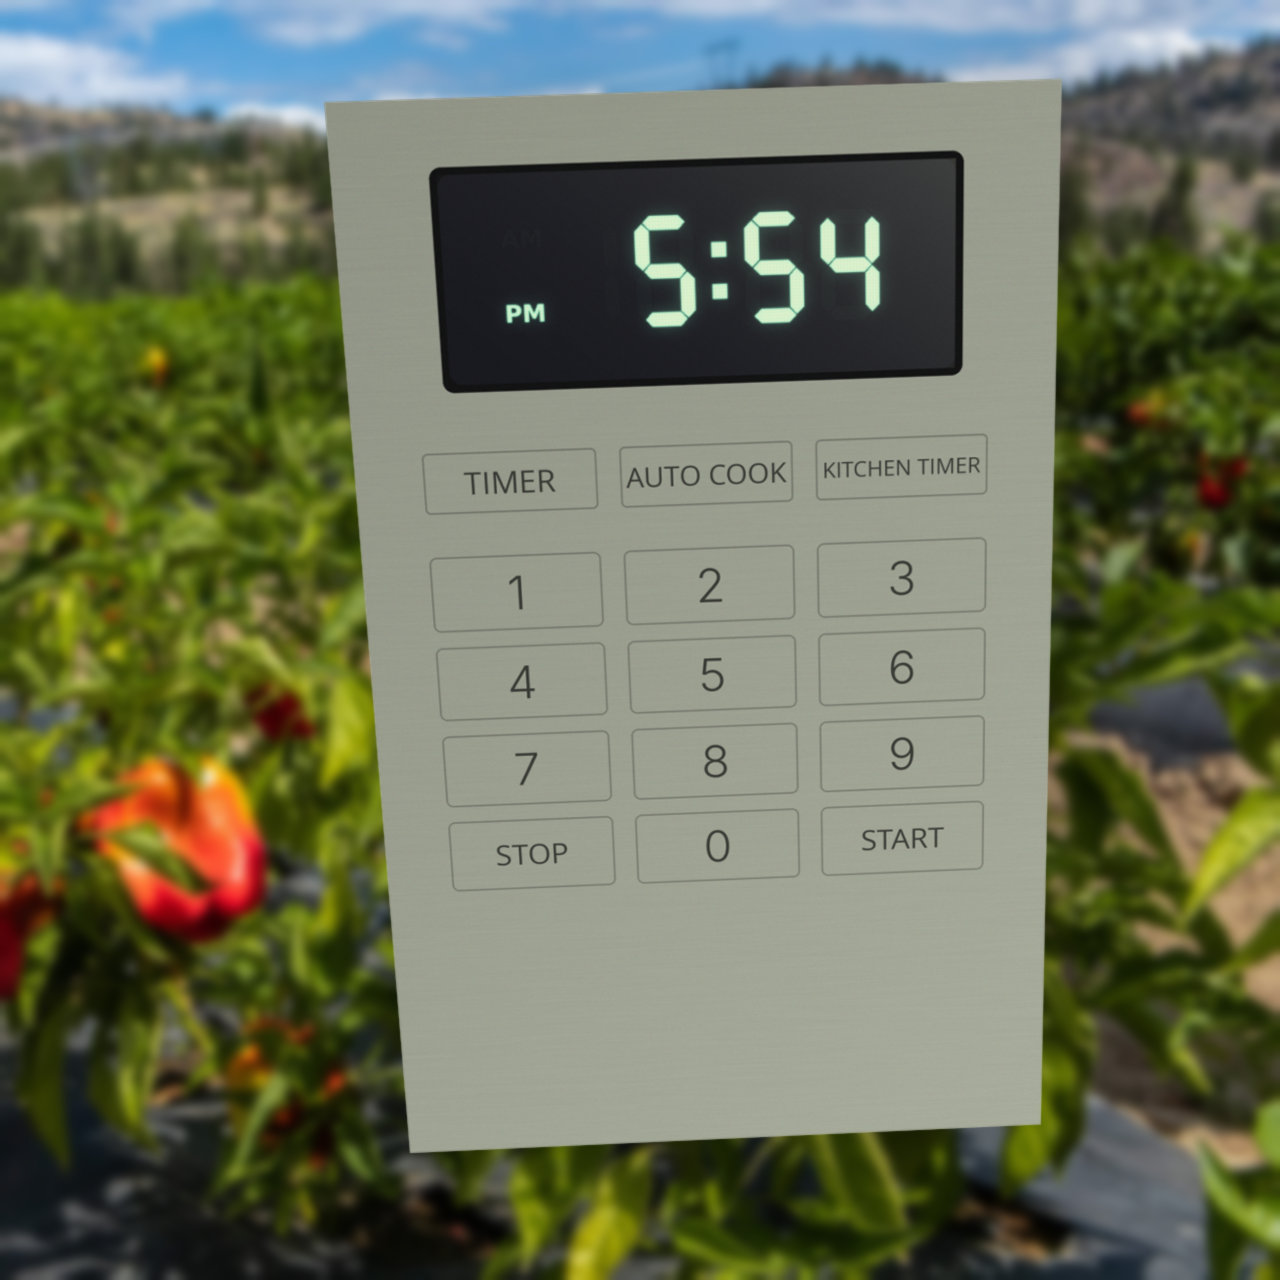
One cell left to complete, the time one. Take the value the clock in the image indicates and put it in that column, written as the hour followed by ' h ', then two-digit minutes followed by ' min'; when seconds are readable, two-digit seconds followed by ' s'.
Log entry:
5 h 54 min
